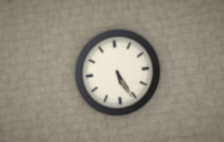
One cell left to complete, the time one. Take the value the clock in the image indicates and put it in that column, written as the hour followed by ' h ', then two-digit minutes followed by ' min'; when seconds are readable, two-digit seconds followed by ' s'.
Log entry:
5 h 26 min
